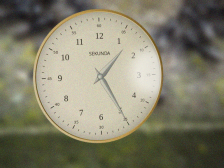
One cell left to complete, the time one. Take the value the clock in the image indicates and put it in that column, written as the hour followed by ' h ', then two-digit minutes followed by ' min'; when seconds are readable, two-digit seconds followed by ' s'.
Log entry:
1 h 25 min
